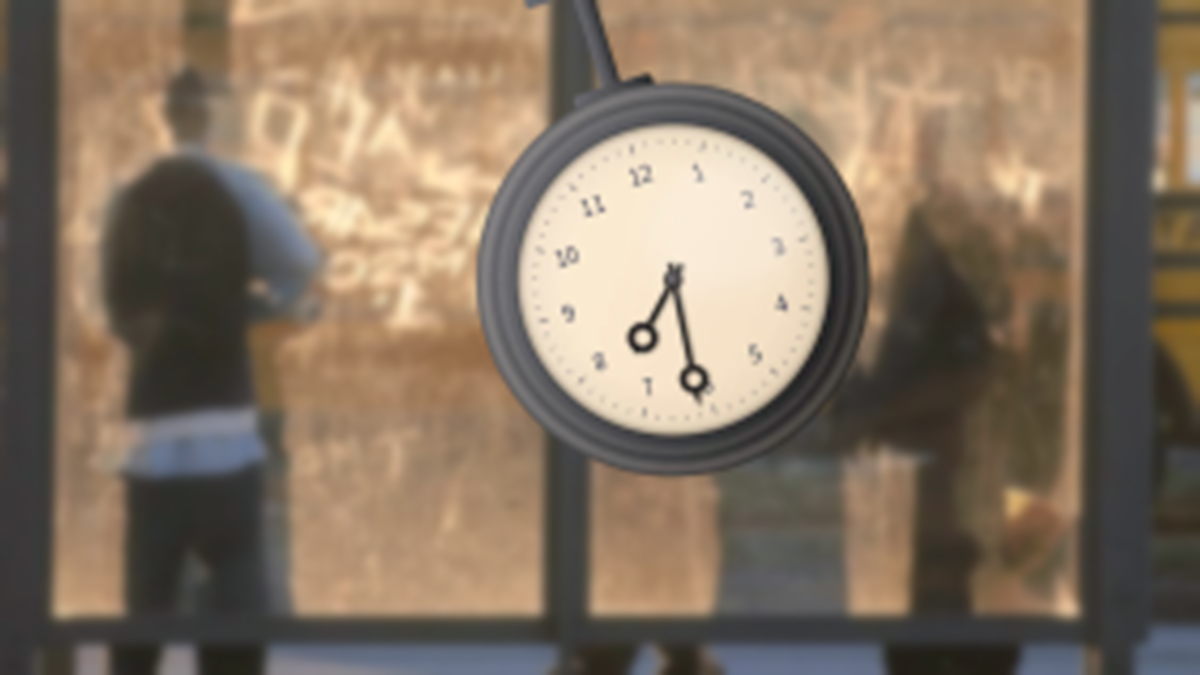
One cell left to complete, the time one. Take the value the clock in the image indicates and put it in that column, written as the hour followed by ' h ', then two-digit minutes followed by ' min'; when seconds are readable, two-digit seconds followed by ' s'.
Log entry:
7 h 31 min
